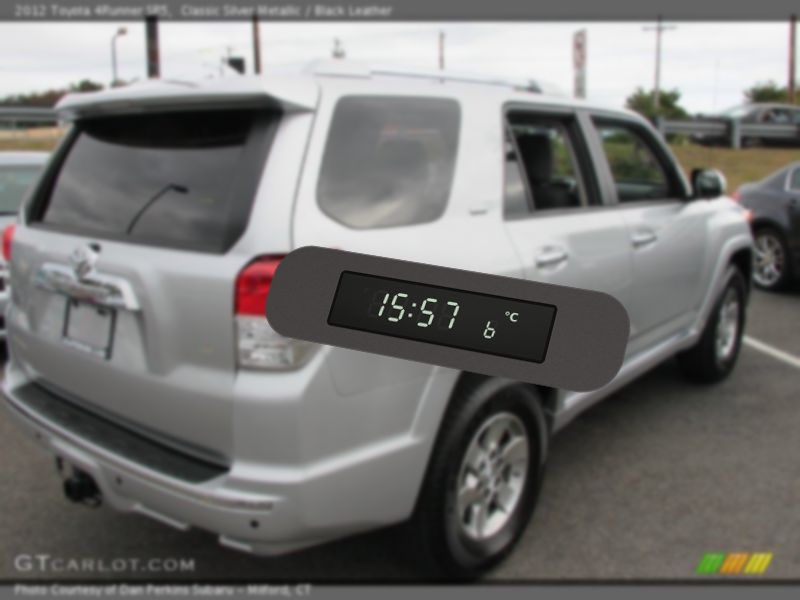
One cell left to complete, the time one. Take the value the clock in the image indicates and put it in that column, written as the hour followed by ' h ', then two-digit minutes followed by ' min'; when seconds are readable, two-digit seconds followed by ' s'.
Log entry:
15 h 57 min
